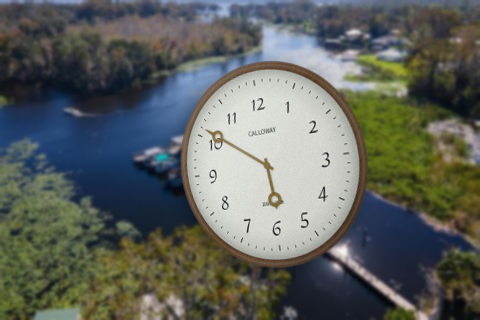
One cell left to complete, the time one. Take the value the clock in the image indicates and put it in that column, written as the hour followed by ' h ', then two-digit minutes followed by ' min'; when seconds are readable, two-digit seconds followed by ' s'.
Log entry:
5 h 51 min
